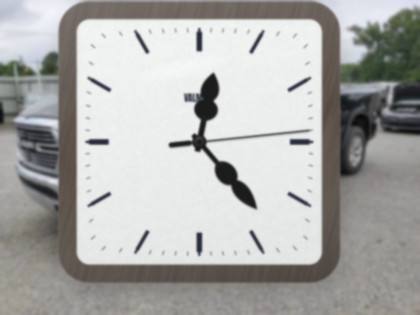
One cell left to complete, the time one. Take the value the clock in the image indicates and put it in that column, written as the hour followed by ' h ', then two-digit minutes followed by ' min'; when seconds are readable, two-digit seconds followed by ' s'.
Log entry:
12 h 23 min 14 s
